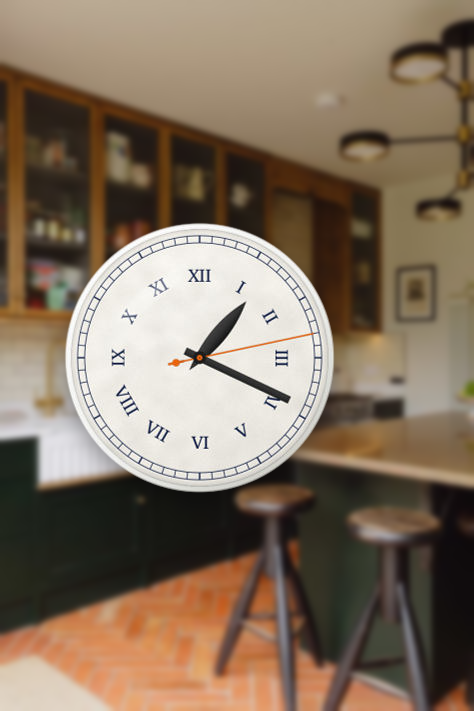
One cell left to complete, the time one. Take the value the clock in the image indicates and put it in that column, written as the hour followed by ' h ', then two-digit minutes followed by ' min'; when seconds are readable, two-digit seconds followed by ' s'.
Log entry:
1 h 19 min 13 s
